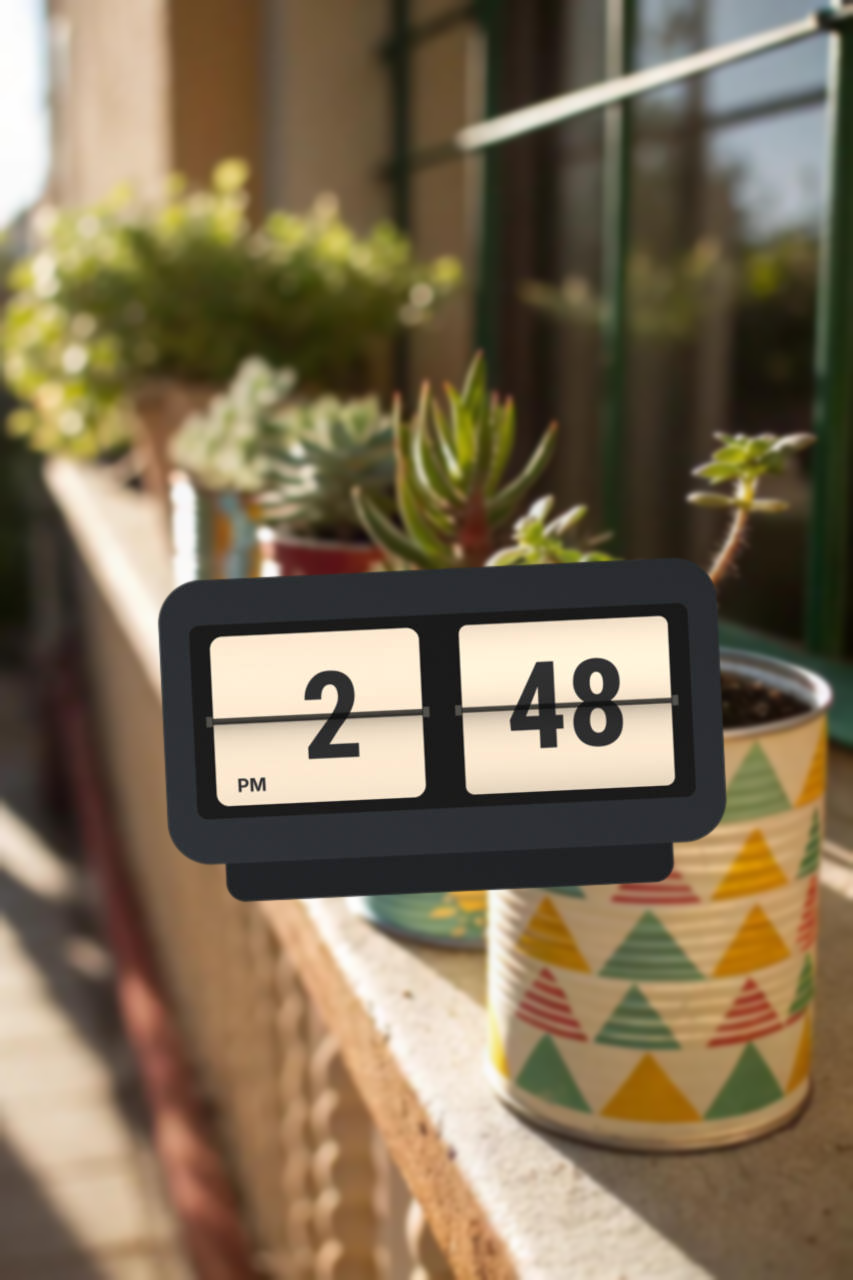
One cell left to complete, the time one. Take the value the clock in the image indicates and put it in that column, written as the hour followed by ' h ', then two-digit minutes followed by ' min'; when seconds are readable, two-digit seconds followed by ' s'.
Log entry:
2 h 48 min
